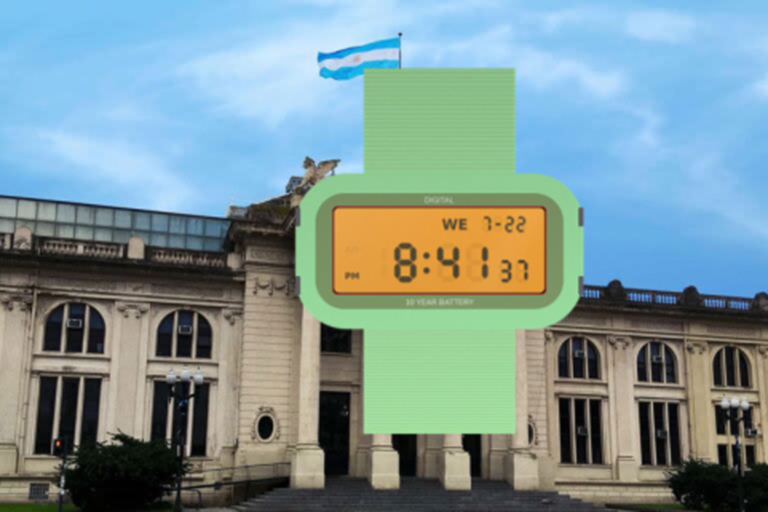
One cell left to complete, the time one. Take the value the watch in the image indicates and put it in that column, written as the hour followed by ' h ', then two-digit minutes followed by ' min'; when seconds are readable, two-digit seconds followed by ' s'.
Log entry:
8 h 41 min 37 s
